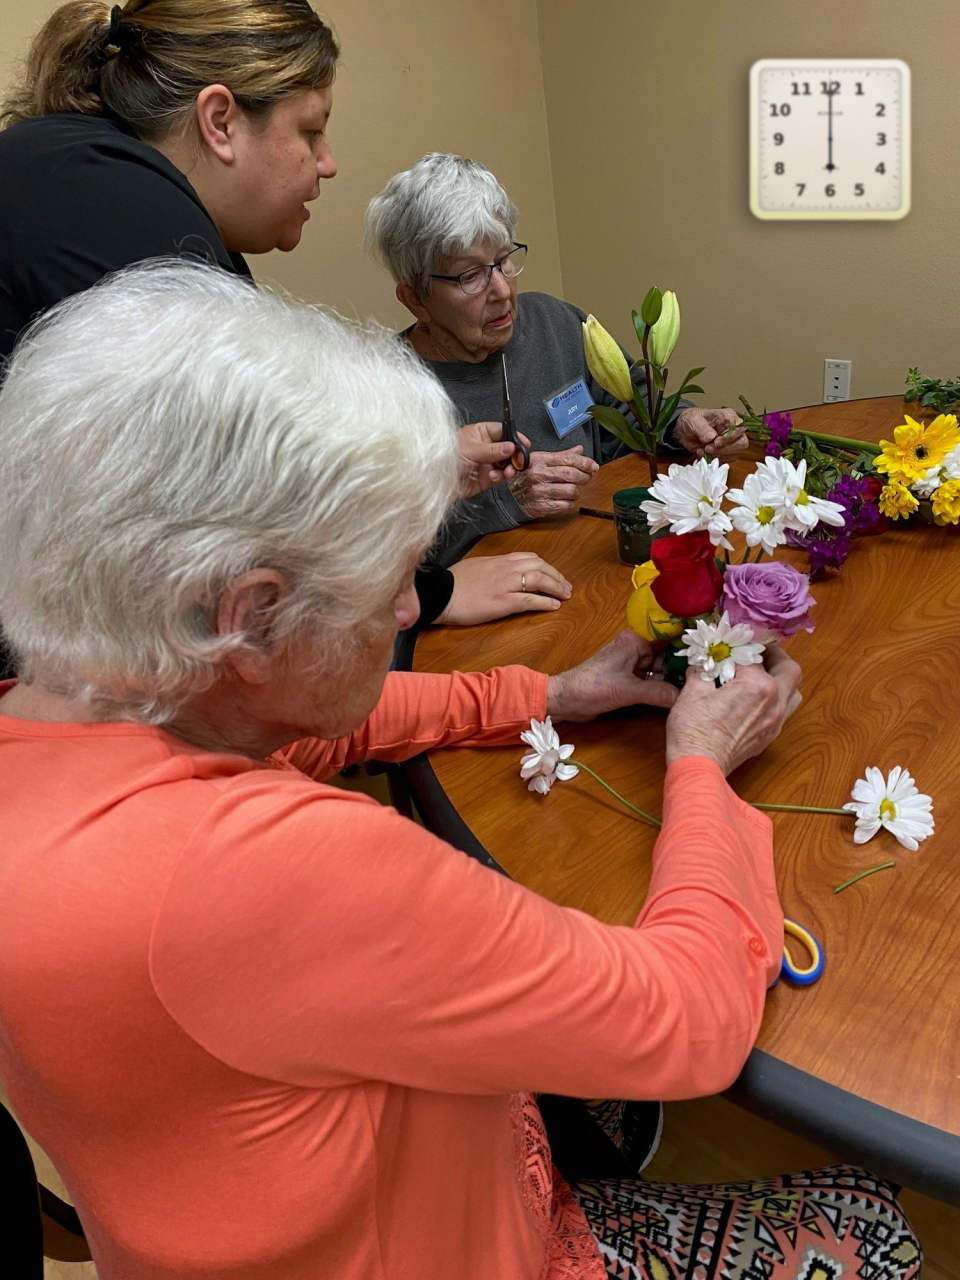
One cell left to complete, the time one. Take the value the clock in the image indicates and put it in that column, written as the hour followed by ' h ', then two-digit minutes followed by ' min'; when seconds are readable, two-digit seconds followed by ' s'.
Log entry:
6 h 00 min
